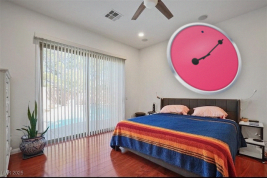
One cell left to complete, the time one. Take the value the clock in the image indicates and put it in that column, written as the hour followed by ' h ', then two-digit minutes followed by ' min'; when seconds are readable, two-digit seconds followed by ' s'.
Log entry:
8 h 08 min
